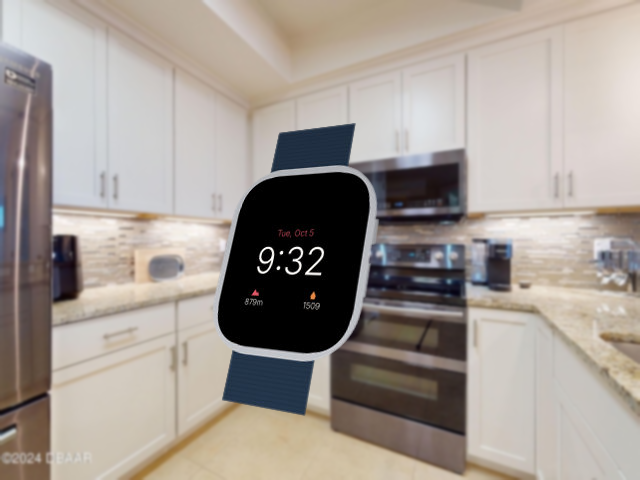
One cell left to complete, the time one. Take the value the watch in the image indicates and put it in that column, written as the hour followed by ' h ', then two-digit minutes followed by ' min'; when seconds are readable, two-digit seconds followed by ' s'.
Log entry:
9 h 32 min
